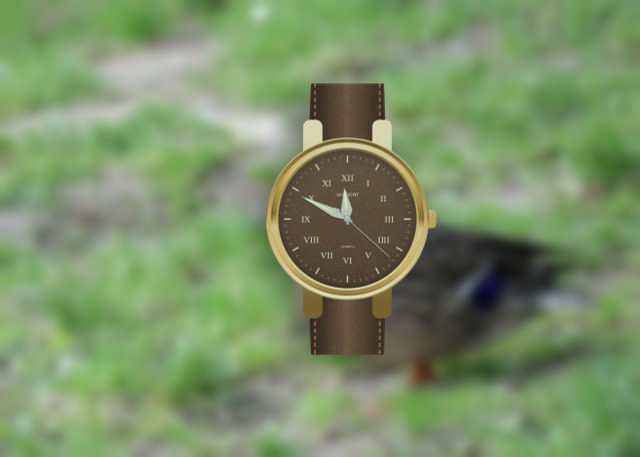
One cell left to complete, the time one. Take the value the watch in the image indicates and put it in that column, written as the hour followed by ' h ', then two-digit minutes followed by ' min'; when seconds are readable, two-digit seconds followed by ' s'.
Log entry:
11 h 49 min 22 s
